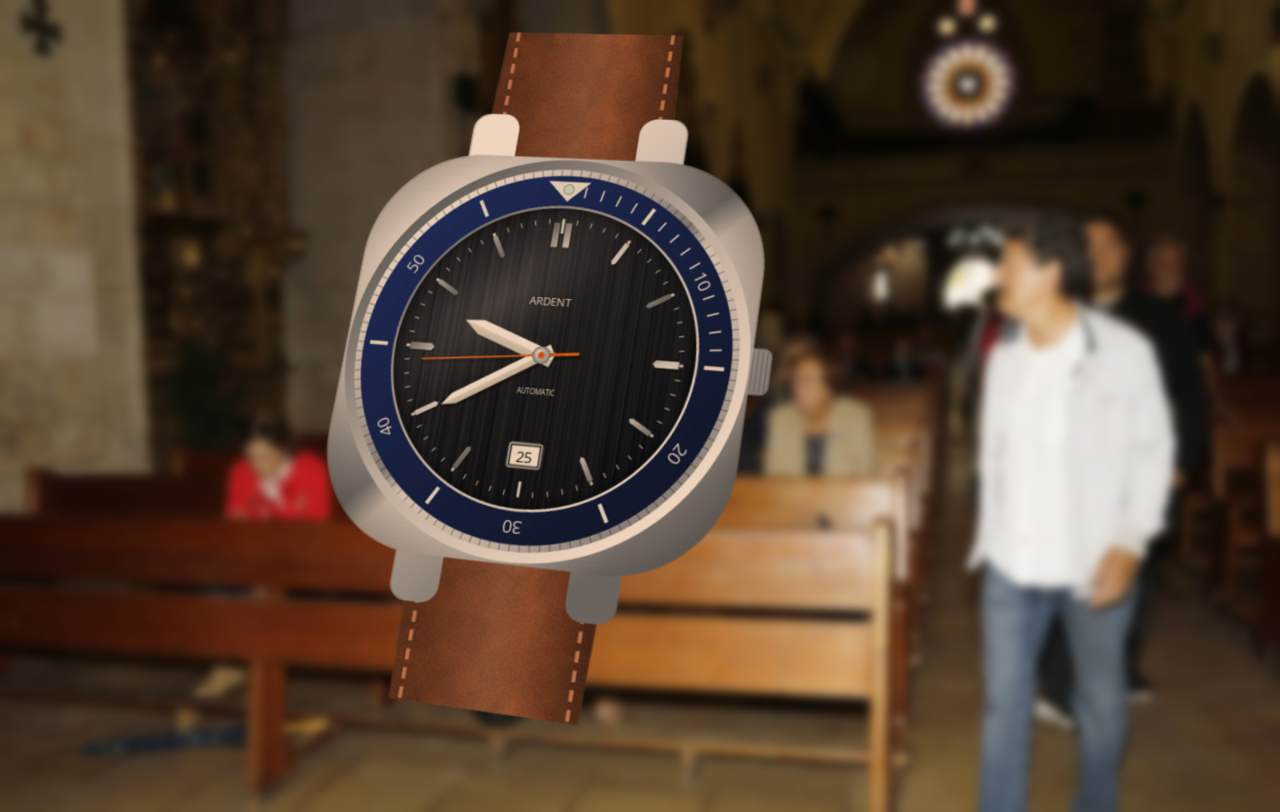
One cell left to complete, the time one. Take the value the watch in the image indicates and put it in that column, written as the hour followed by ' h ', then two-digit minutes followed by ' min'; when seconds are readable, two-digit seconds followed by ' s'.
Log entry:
9 h 39 min 44 s
